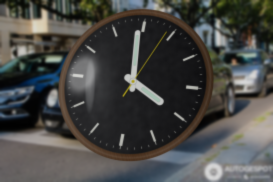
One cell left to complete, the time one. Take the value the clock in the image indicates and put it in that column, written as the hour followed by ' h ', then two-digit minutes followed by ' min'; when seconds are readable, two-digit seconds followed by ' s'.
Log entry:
3 h 59 min 04 s
